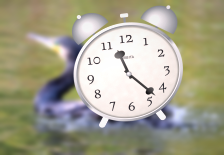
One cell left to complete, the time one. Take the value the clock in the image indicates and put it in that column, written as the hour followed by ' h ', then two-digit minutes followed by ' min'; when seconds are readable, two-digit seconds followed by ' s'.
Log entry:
11 h 23 min
